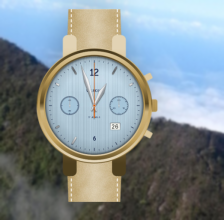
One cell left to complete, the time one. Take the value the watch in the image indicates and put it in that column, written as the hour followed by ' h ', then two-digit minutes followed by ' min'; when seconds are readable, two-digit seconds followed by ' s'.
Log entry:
12 h 57 min
